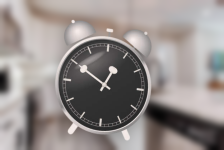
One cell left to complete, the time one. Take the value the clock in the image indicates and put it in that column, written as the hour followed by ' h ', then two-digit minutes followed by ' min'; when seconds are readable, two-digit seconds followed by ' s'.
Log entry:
12 h 50 min
